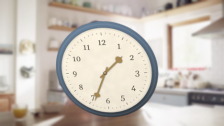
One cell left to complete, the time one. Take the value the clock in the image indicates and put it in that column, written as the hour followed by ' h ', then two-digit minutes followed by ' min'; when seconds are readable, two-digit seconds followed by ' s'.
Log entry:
1 h 34 min
